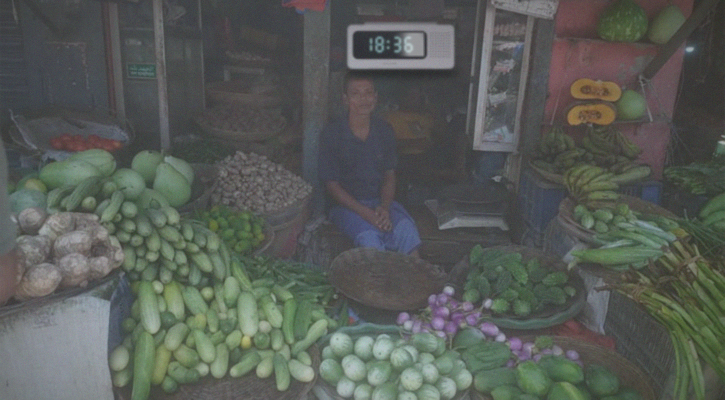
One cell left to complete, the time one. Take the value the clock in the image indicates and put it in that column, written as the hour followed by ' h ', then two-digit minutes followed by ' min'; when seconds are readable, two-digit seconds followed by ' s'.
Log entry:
18 h 36 min
